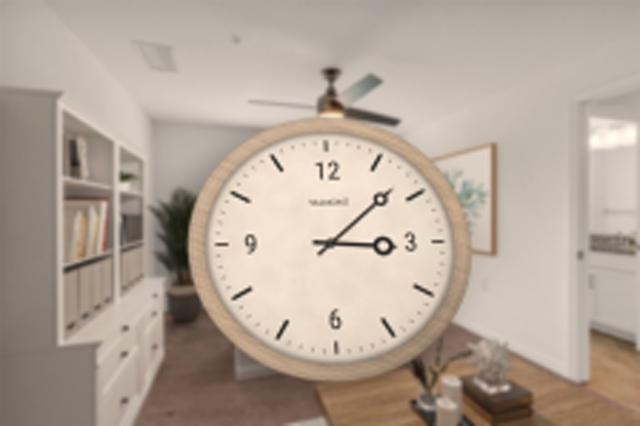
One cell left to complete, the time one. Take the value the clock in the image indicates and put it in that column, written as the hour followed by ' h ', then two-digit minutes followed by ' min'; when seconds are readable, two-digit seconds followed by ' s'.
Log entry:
3 h 08 min
